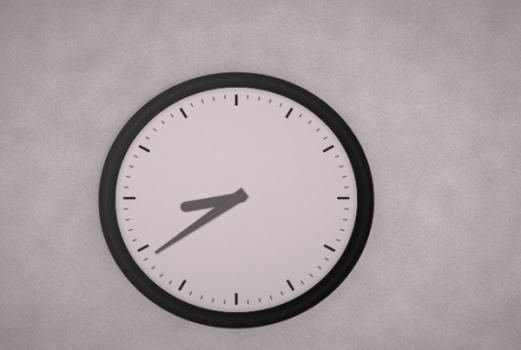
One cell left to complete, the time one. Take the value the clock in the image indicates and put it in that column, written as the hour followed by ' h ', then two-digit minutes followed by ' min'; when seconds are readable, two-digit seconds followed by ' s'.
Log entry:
8 h 39 min
